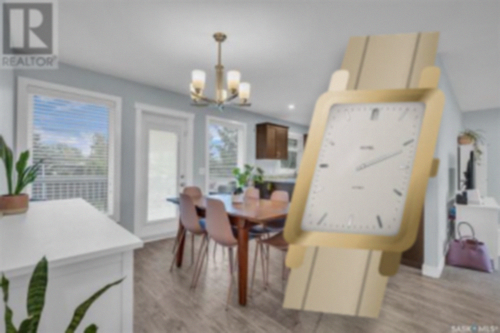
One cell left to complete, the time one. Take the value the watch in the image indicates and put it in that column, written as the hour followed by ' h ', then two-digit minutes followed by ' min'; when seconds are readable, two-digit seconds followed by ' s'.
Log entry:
2 h 11 min
